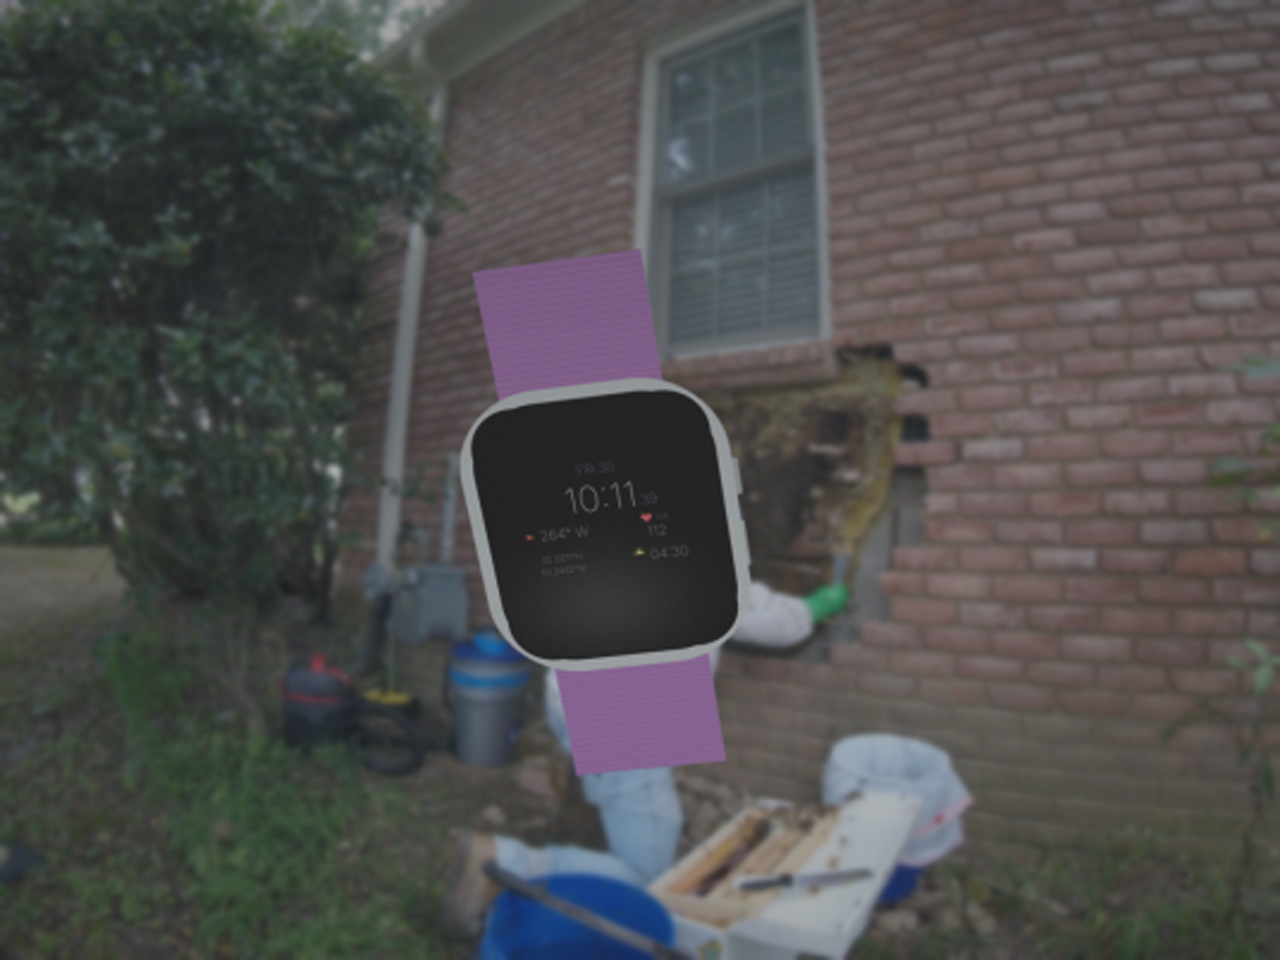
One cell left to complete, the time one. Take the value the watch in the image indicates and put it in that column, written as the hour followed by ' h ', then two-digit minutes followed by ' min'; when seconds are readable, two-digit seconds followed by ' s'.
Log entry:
10 h 11 min
